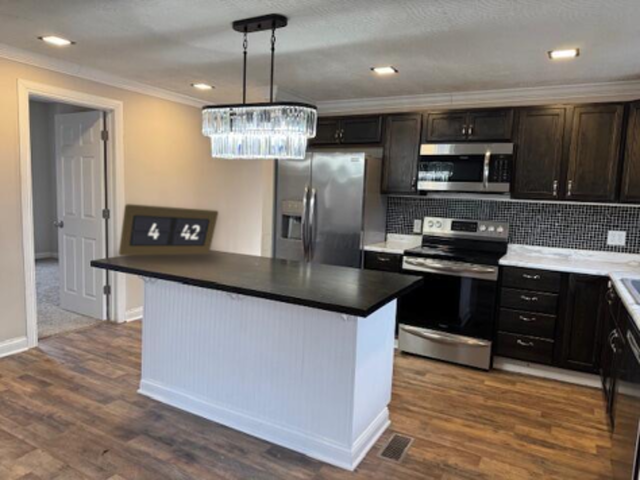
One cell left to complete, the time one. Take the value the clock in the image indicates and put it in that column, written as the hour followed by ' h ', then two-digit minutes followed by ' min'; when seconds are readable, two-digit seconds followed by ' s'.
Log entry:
4 h 42 min
